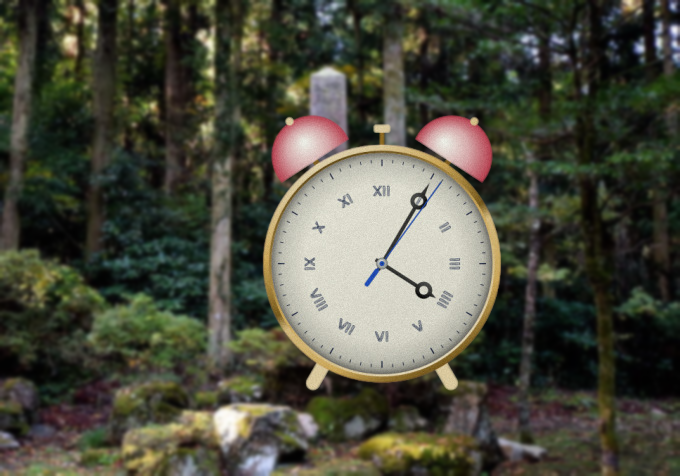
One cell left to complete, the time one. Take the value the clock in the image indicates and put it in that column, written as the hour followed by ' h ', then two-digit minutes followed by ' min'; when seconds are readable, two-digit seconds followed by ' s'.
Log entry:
4 h 05 min 06 s
